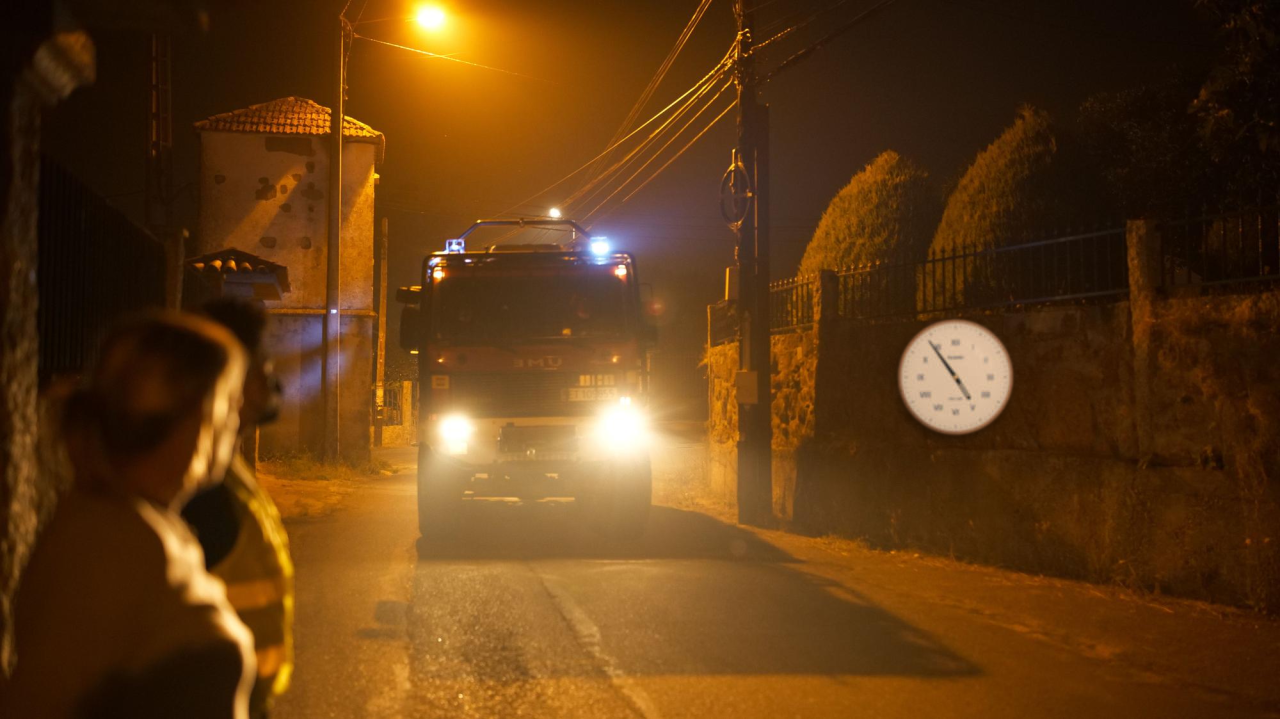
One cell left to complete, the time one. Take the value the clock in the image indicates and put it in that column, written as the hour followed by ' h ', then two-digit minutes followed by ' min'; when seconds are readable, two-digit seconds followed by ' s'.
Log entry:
4 h 54 min
